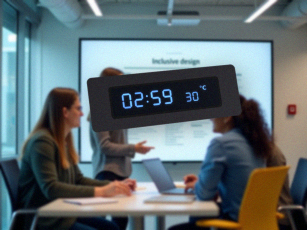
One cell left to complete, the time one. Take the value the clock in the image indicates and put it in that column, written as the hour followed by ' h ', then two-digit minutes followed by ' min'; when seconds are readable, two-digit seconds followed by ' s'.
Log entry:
2 h 59 min
